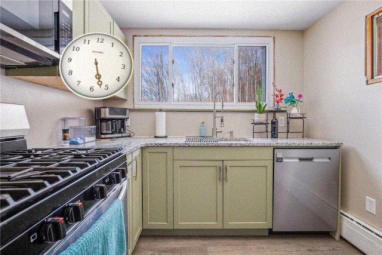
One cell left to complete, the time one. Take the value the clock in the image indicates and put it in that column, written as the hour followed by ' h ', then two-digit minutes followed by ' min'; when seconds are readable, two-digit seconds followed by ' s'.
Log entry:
5 h 27 min
